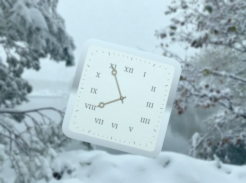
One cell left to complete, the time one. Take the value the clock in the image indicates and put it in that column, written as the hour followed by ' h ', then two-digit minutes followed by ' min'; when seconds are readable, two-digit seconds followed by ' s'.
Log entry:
7 h 55 min
